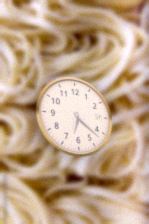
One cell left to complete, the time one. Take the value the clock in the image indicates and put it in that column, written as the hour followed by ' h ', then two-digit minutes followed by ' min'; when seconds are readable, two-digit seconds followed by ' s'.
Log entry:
6 h 22 min
